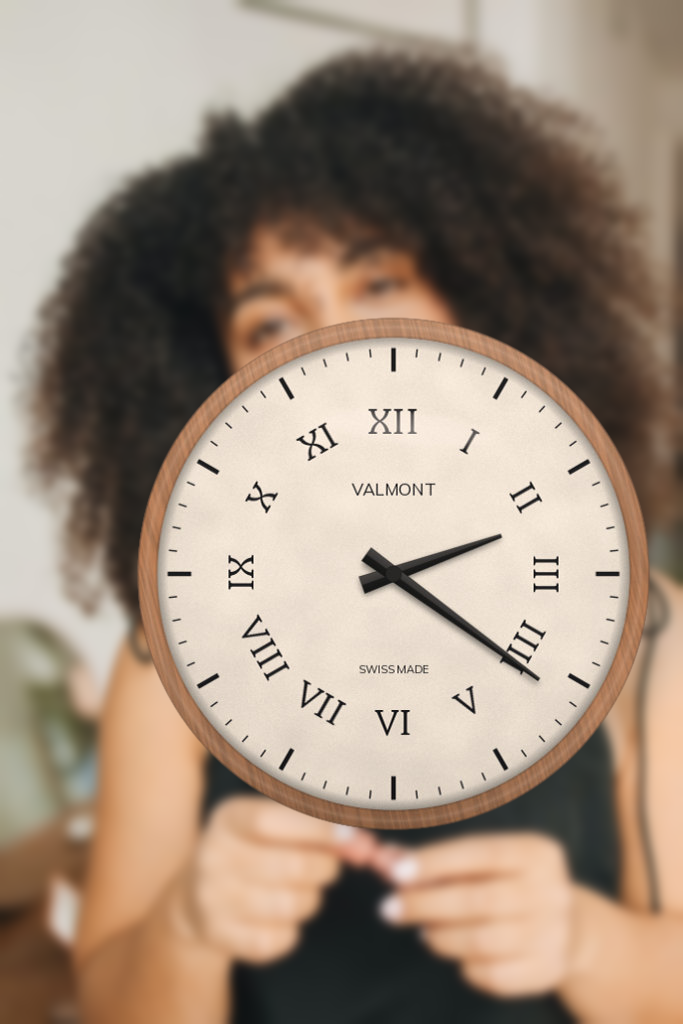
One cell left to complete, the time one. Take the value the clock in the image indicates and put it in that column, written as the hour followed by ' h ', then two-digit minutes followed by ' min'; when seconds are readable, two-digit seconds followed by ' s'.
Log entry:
2 h 21 min
